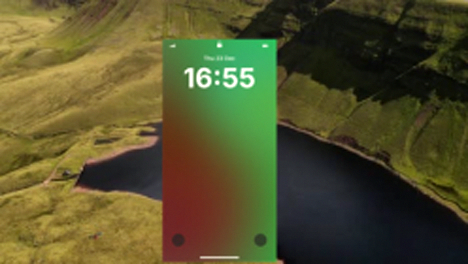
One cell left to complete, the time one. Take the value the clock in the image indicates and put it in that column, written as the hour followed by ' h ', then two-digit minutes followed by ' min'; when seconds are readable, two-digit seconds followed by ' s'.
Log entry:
16 h 55 min
